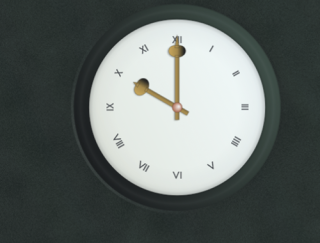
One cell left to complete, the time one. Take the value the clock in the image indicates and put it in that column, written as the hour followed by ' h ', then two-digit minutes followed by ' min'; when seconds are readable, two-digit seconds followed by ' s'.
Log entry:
10 h 00 min
